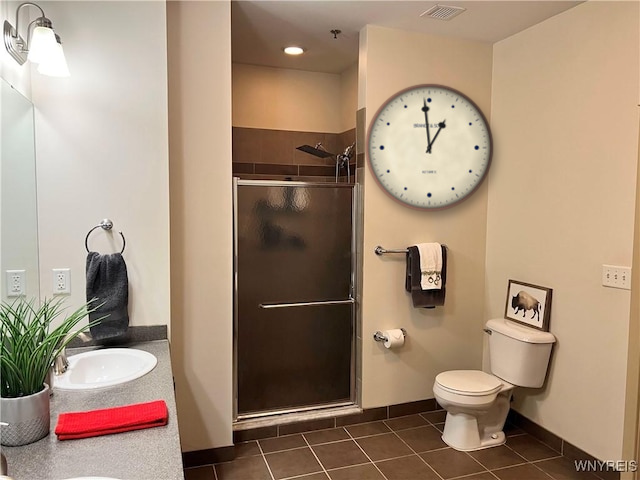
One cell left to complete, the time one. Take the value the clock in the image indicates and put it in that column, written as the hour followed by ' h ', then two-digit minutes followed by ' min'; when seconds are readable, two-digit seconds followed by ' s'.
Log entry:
12 h 59 min
